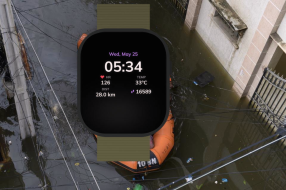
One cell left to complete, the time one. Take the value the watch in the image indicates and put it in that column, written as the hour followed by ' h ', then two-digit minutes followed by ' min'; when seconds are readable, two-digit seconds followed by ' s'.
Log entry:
5 h 34 min
